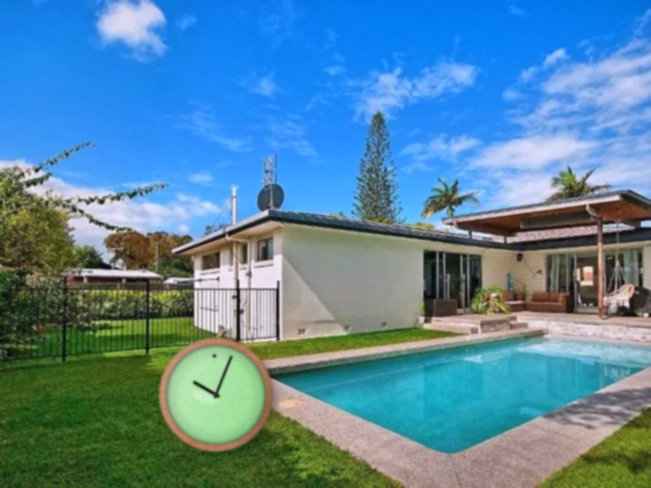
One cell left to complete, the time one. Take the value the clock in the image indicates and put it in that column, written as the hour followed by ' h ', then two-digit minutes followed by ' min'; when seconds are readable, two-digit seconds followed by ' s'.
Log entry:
10 h 04 min
